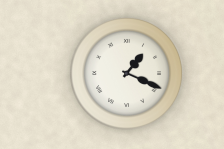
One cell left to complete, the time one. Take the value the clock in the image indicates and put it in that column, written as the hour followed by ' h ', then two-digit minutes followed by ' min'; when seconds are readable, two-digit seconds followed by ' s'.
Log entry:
1 h 19 min
